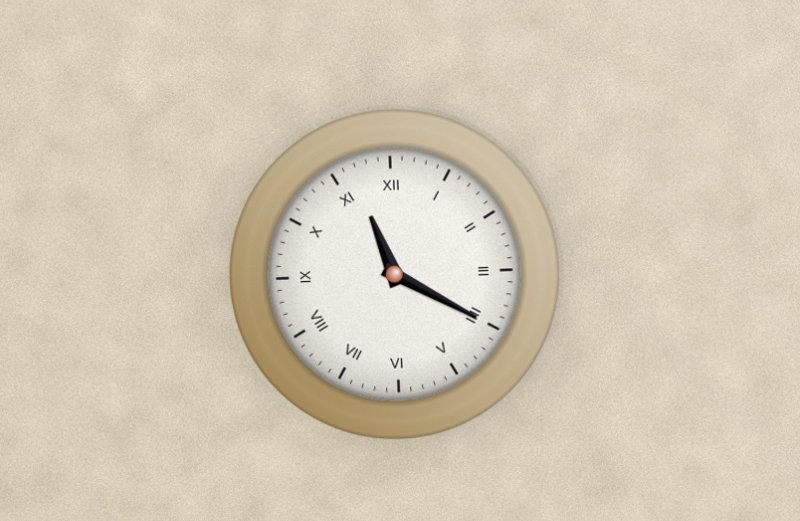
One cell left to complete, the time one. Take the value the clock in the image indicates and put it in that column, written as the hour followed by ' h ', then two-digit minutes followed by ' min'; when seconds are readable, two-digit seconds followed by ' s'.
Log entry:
11 h 20 min
